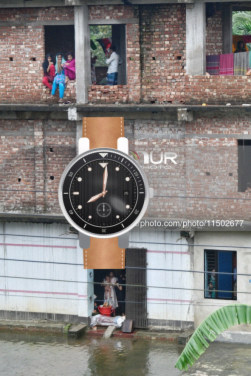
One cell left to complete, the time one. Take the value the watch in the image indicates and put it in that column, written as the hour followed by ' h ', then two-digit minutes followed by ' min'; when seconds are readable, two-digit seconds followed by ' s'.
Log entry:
8 h 01 min
